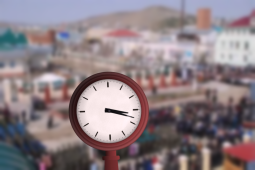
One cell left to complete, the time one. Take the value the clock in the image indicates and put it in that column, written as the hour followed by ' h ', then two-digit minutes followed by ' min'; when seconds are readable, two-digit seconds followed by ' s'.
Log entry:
3 h 18 min
